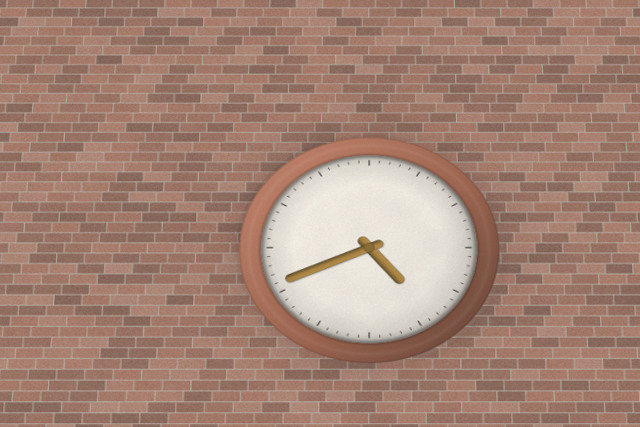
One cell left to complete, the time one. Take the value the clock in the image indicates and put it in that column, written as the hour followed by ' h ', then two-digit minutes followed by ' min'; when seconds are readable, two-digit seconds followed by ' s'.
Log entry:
4 h 41 min
